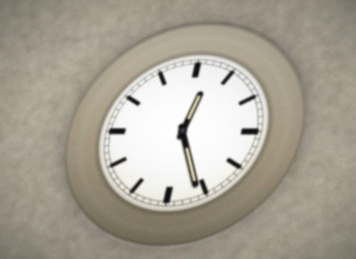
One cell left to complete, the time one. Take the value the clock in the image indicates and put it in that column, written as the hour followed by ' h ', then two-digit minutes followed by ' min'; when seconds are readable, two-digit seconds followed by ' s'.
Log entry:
12 h 26 min
